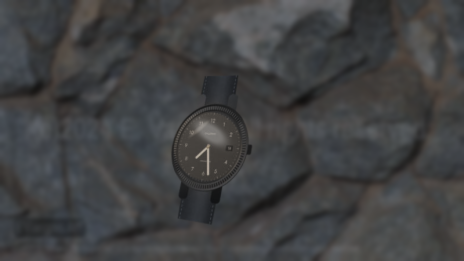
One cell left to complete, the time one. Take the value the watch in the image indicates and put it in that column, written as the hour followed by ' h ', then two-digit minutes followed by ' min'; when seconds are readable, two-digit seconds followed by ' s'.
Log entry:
7 h 28 min
